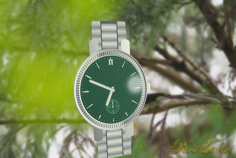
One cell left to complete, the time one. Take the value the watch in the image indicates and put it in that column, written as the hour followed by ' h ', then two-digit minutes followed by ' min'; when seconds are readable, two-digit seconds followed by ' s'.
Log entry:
6 h 49 min
